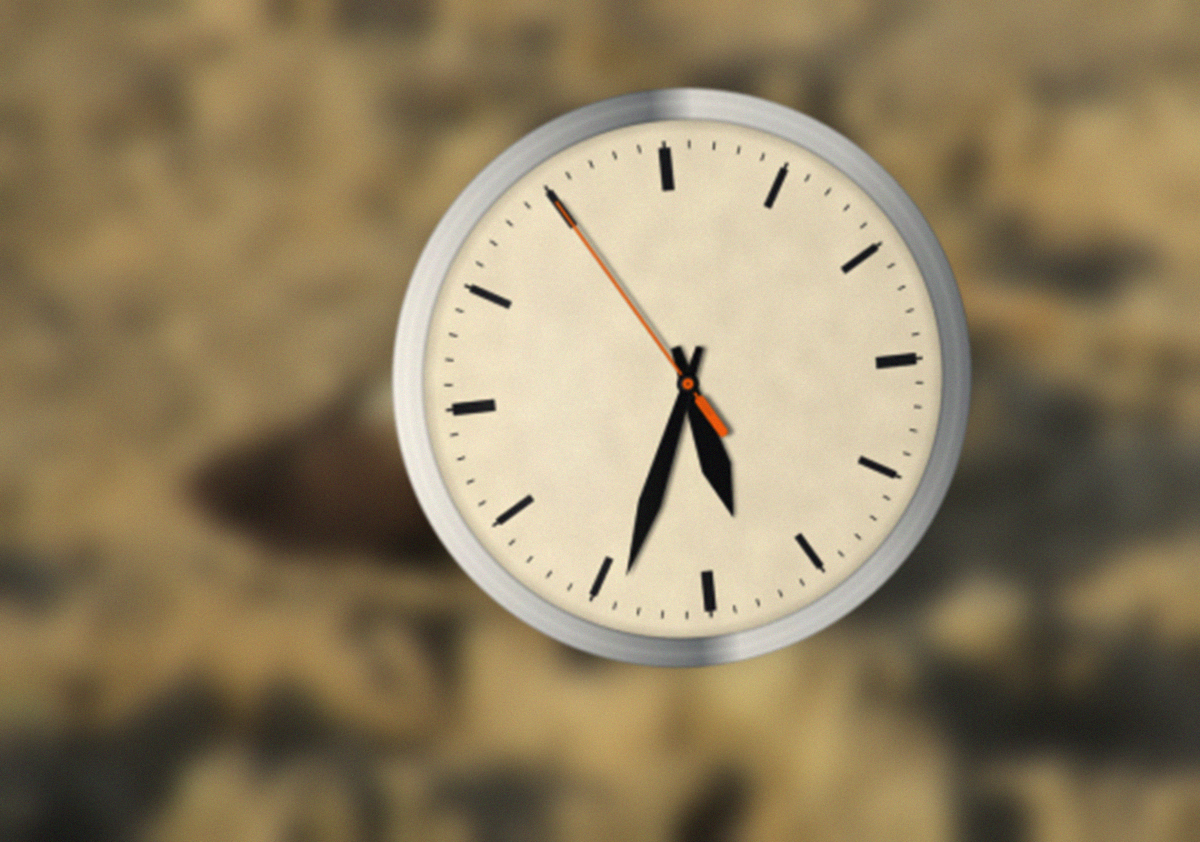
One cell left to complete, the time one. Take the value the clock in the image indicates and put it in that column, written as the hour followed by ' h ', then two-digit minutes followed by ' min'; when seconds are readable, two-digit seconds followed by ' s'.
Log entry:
5 h 33 min 55 s
